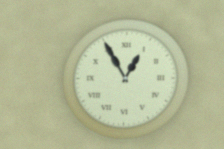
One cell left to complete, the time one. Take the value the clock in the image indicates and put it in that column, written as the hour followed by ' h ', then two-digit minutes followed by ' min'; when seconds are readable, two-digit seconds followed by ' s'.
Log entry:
12 h 55 min
